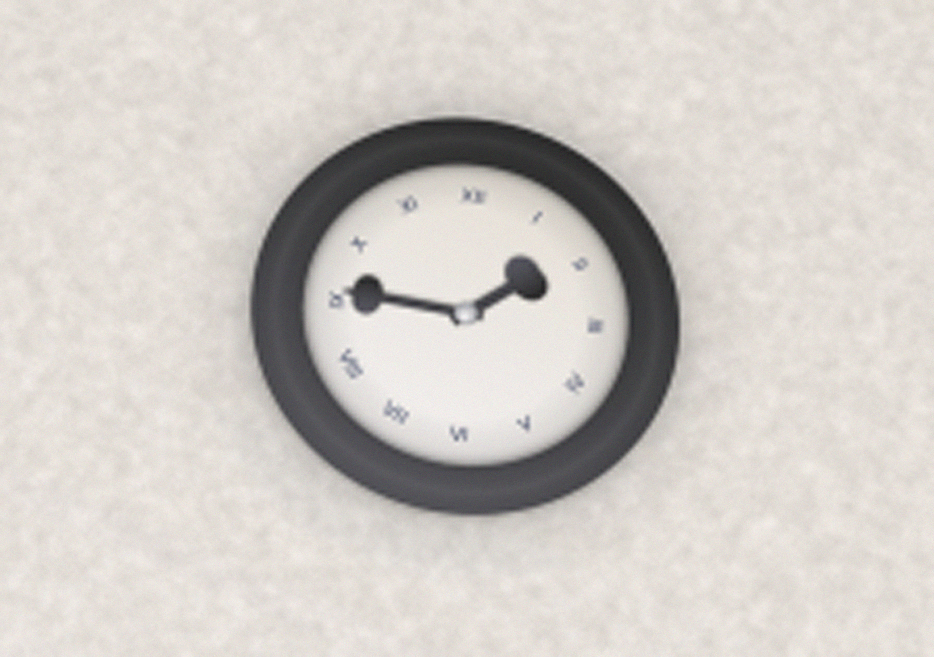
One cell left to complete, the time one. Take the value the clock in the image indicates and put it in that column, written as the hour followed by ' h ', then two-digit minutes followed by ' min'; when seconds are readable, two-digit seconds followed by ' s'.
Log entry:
1 h 46 min
